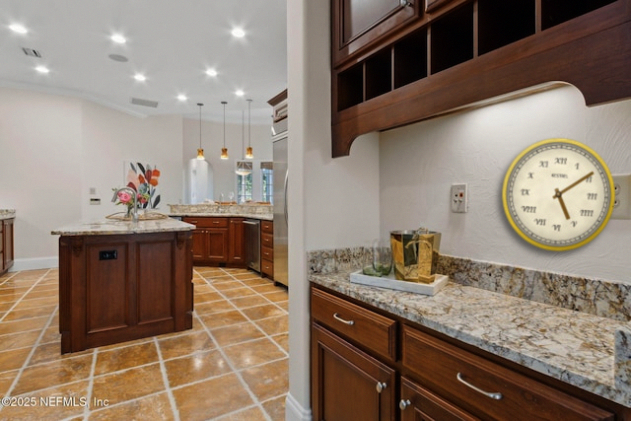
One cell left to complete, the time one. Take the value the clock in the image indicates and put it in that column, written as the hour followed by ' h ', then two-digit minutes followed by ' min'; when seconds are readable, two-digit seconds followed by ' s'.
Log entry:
5 h 09 min
